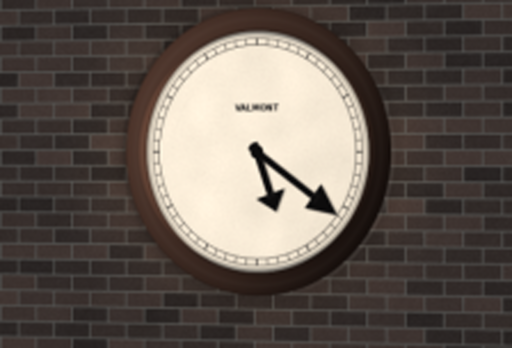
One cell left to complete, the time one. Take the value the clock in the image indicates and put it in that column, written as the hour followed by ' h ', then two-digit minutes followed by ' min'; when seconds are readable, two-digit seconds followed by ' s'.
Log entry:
5 h 21 min
